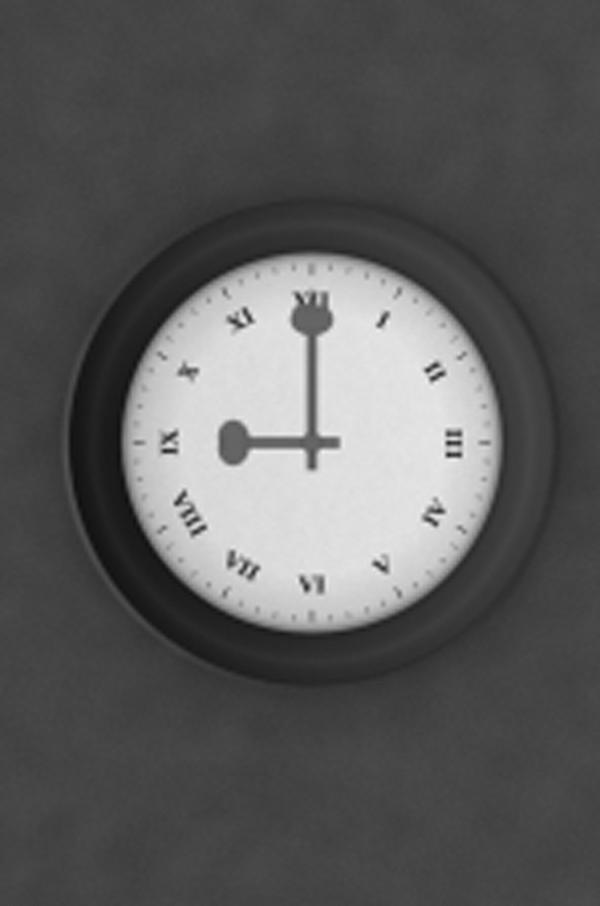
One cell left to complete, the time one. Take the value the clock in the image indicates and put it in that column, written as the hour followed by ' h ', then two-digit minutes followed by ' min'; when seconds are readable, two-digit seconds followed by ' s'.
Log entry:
9 h 00 min
